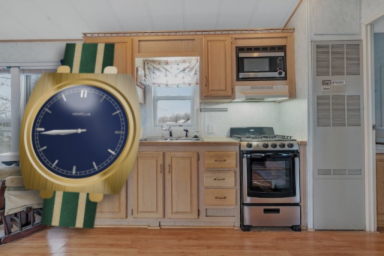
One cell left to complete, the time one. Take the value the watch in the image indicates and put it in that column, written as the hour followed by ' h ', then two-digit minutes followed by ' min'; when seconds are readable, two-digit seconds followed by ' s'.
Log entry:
8 h 44 min
